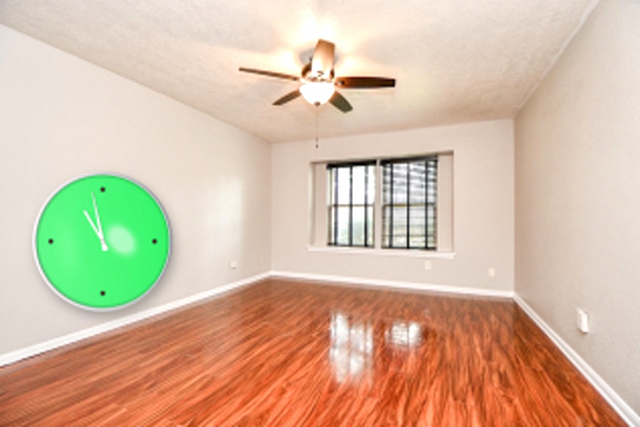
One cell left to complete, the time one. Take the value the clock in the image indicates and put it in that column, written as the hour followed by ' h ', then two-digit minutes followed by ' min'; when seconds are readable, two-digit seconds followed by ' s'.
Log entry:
10 h 58 min
